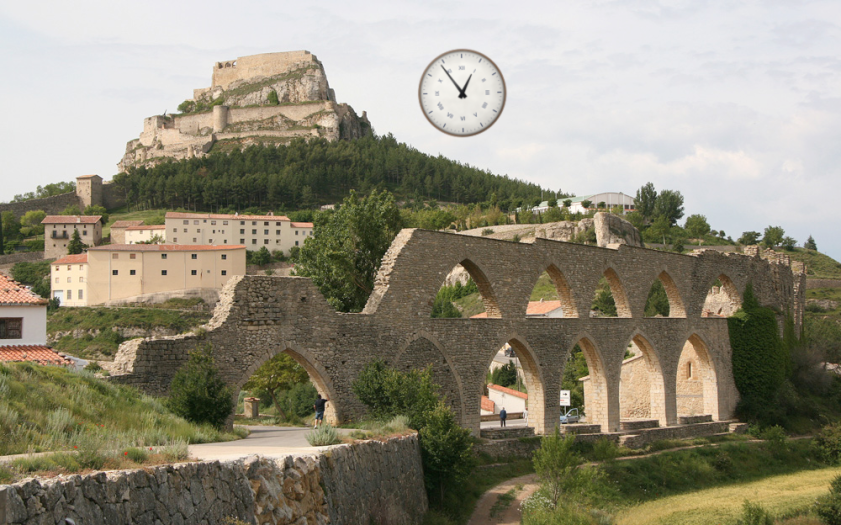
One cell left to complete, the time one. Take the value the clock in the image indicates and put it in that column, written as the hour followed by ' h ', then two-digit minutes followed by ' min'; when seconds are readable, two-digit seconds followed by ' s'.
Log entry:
12 h 54 min
